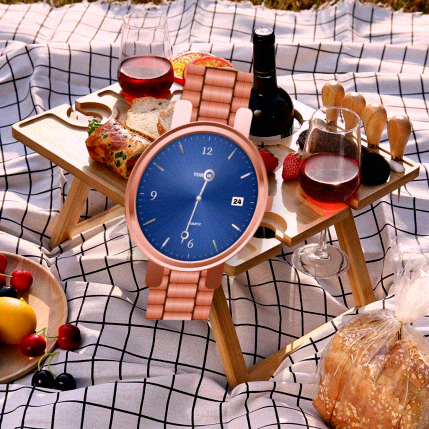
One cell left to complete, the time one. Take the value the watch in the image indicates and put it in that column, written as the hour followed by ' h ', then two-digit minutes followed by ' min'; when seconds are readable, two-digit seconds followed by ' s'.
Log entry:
12 h 32 min
